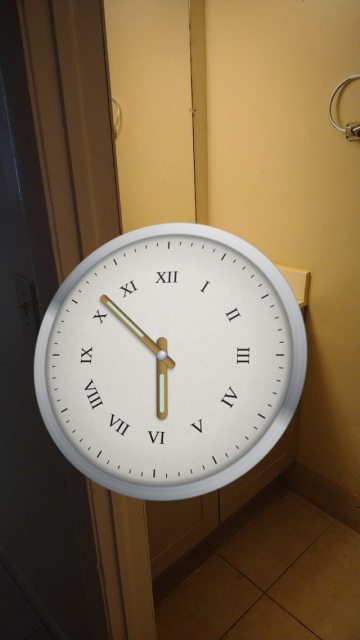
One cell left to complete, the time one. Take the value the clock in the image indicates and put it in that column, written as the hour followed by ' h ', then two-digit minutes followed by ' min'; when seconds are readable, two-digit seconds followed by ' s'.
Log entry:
5 h 52 min
